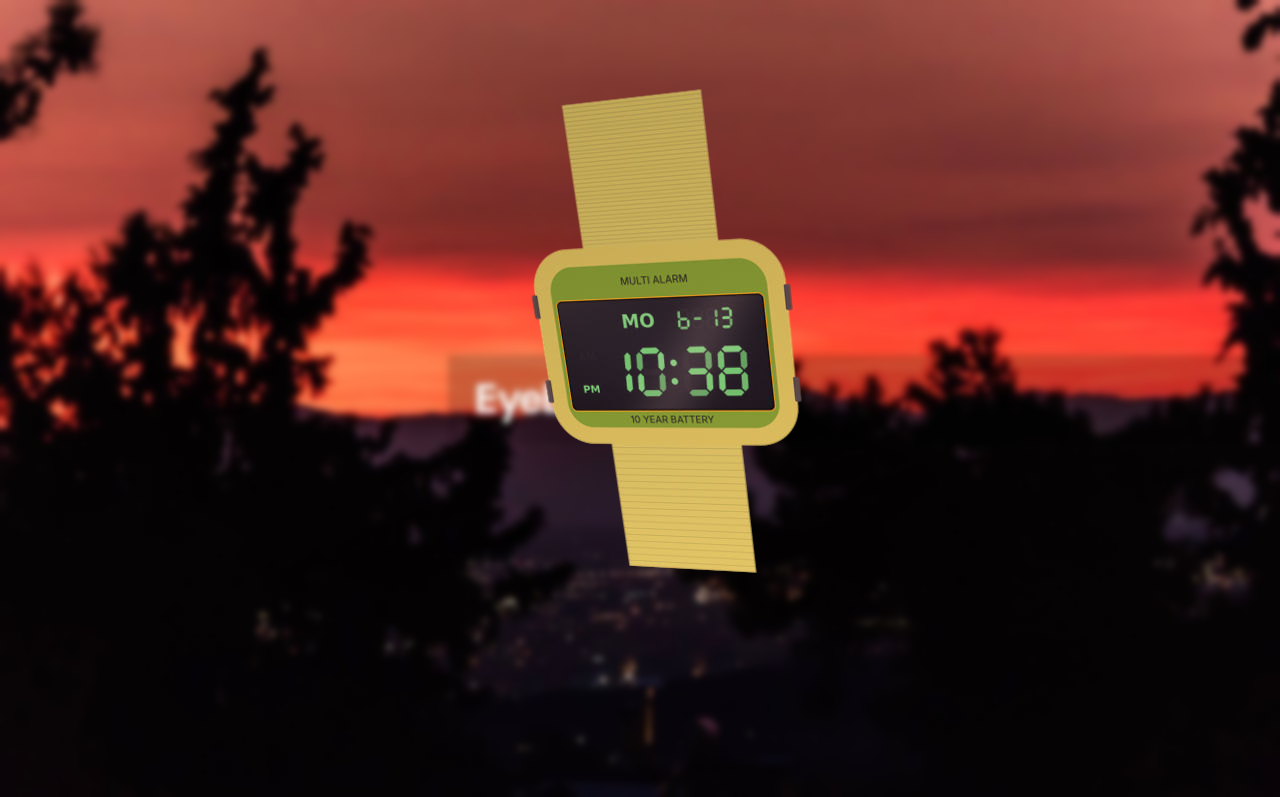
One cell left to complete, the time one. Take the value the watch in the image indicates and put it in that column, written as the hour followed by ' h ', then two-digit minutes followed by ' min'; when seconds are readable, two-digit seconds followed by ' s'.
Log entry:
10 h 38 min
